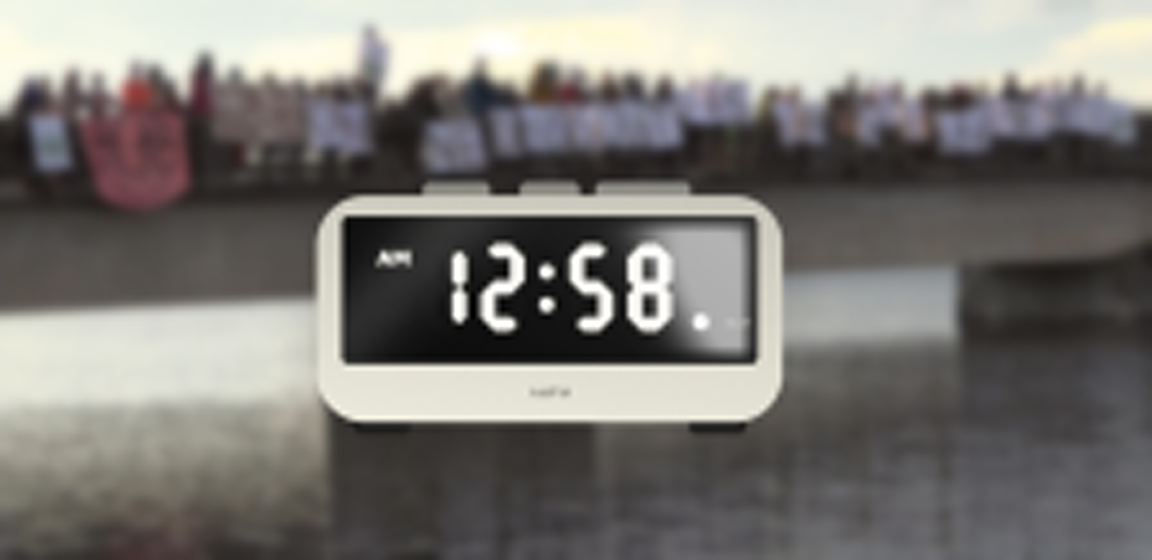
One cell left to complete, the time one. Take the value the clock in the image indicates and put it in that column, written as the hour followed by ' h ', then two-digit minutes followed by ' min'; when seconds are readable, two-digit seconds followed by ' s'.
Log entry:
12 h 58 min
